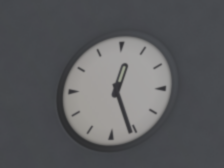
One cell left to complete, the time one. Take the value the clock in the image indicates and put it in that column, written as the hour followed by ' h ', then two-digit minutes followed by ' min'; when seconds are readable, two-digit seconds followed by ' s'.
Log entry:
12 h 26 min
